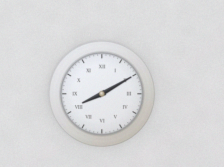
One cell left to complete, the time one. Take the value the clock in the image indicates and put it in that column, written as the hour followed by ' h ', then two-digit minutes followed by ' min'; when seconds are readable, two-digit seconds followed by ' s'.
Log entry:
8 h 10 min
